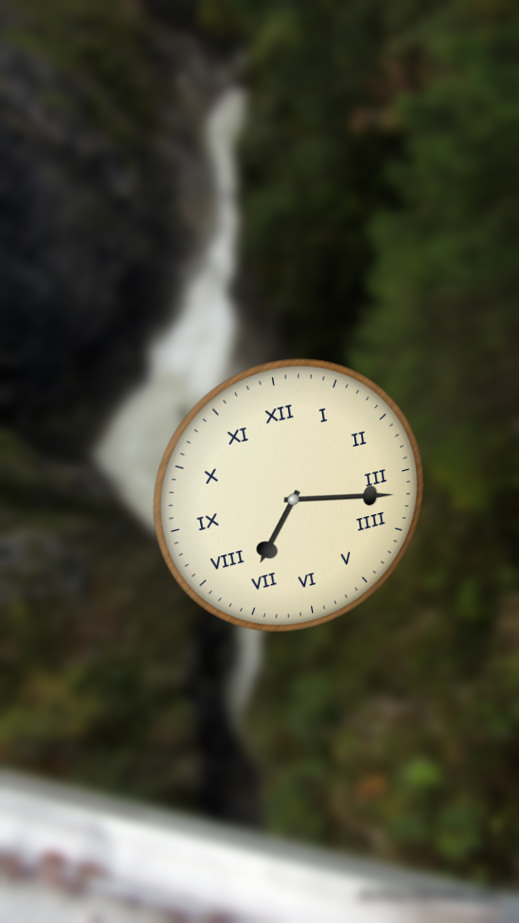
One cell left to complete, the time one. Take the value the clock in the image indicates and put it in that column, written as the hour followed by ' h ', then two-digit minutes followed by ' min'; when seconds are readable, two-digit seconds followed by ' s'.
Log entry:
7 h 17 min
